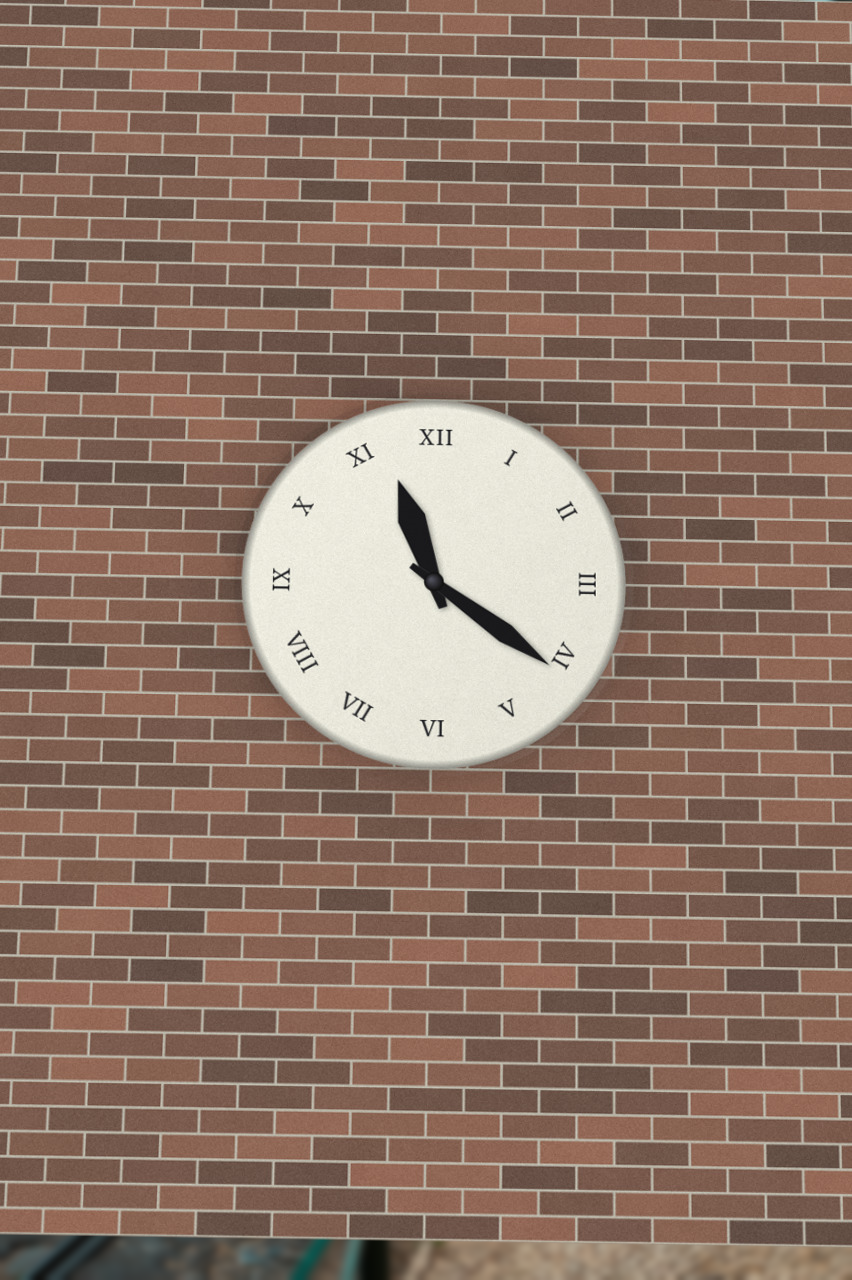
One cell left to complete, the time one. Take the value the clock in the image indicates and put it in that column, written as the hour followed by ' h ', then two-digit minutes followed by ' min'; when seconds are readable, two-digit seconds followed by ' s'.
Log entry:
11 h 21 min
